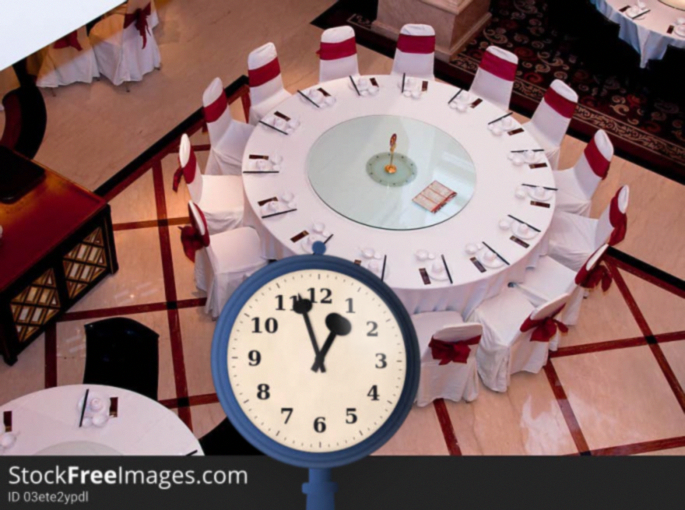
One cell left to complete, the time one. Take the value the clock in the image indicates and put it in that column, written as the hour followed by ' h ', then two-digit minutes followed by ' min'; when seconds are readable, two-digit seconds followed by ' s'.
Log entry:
12 h 57 min
